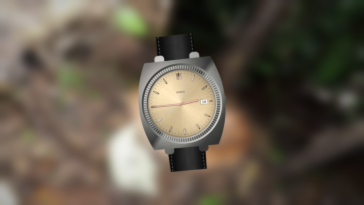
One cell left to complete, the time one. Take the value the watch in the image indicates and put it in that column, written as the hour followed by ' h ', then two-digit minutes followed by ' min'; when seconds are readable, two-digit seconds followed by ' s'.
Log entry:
2 h 45 min
